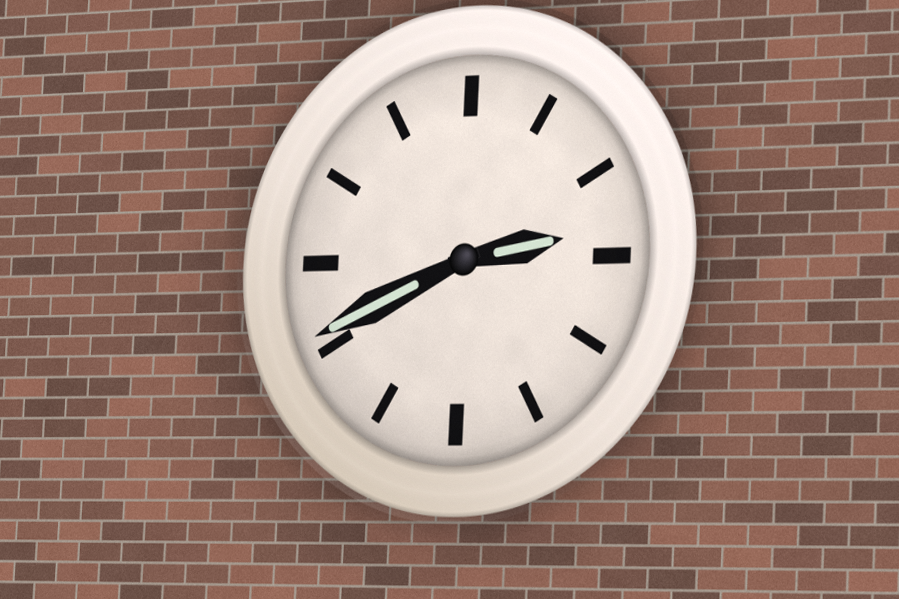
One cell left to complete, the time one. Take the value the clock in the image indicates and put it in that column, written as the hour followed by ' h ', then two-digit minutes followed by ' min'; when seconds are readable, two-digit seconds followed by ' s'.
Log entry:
2 h 41 min
